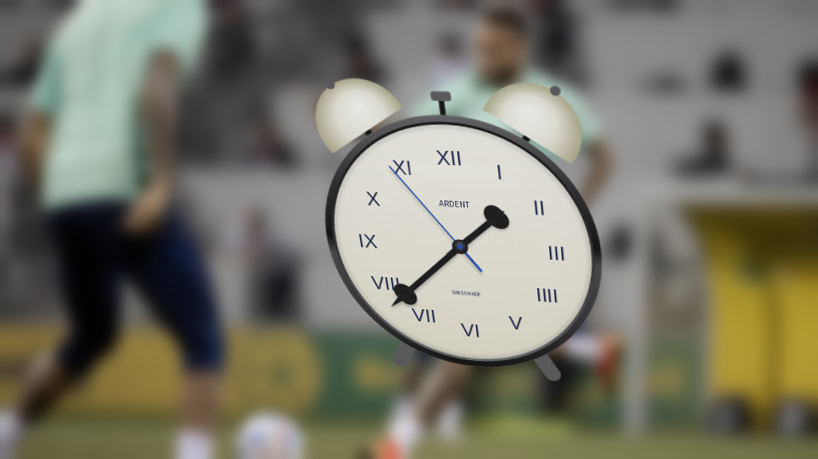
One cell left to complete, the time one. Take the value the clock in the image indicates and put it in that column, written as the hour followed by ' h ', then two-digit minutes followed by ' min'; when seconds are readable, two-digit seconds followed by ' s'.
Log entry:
1 h 37 min 54 s
